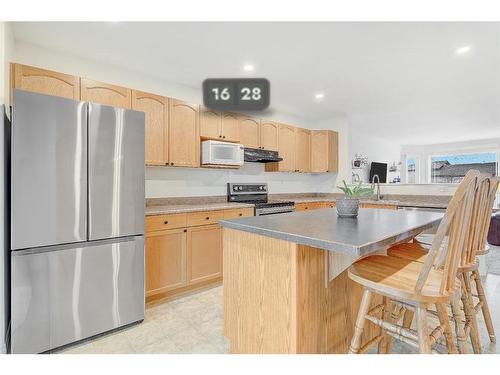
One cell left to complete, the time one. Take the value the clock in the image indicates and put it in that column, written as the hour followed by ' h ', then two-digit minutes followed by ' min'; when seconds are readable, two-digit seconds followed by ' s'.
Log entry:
16 h 28 min
